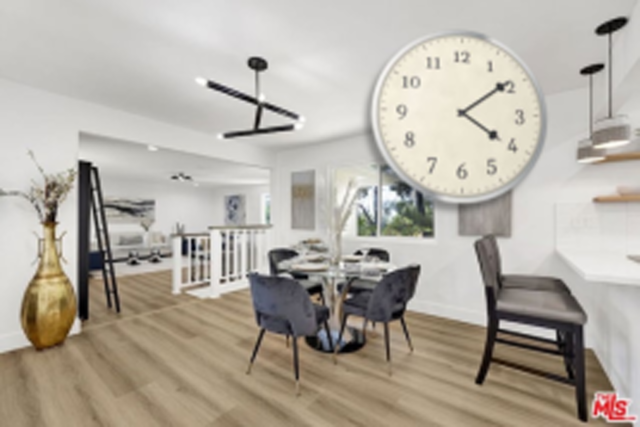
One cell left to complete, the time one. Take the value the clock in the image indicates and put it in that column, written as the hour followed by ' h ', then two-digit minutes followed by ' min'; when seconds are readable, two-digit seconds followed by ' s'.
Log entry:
4 h 09 min
